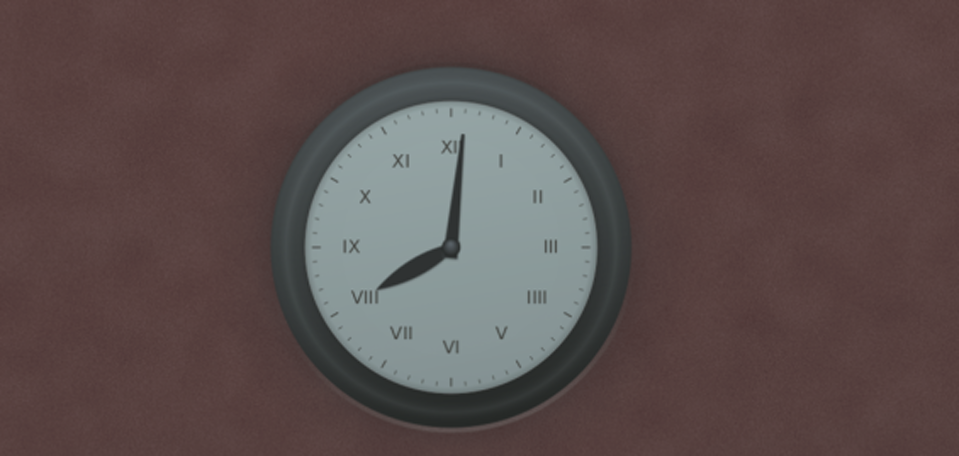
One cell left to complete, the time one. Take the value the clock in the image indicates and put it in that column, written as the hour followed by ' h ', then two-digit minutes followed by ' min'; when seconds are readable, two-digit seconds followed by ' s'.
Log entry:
8 h 01 min
